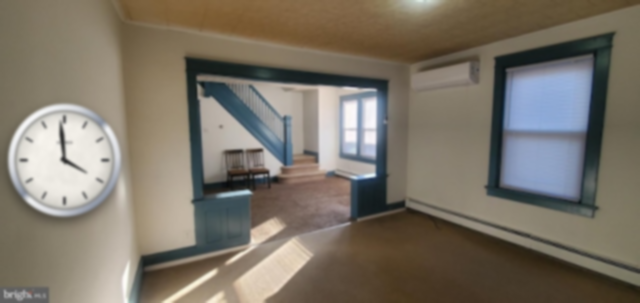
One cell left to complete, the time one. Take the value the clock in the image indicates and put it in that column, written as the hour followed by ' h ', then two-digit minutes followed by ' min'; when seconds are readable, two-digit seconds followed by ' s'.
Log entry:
3 h 59 min
